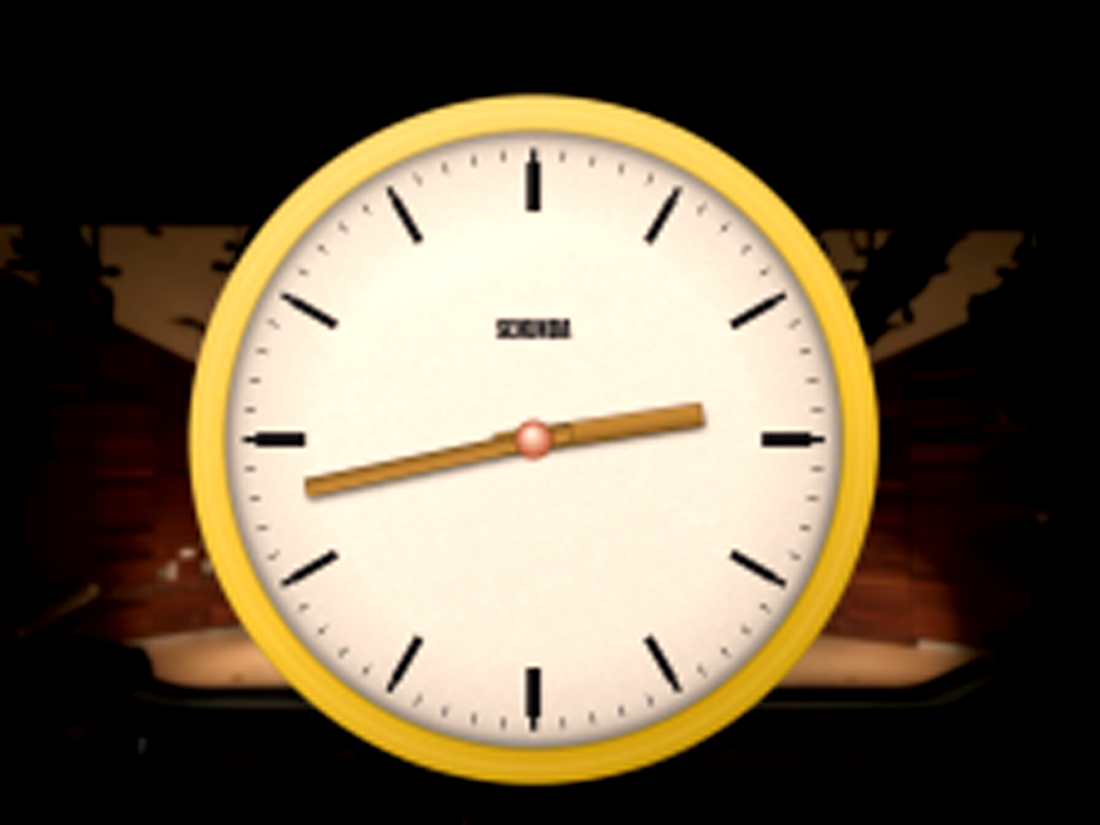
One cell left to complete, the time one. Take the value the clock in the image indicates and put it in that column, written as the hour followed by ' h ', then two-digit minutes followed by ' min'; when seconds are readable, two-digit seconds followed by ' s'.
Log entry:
2 h 43 min
